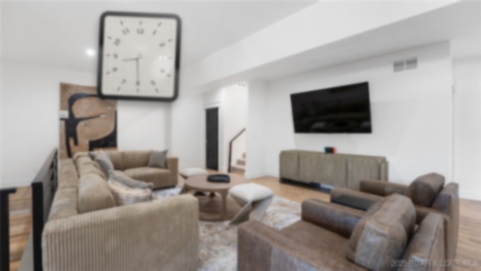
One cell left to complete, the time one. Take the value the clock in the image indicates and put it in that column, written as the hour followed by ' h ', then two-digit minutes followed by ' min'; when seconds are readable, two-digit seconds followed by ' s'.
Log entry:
8 h 30 min
